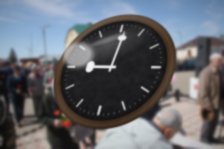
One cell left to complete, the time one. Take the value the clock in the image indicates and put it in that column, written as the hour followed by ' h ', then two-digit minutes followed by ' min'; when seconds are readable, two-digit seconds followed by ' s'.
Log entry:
9 h 01 min
